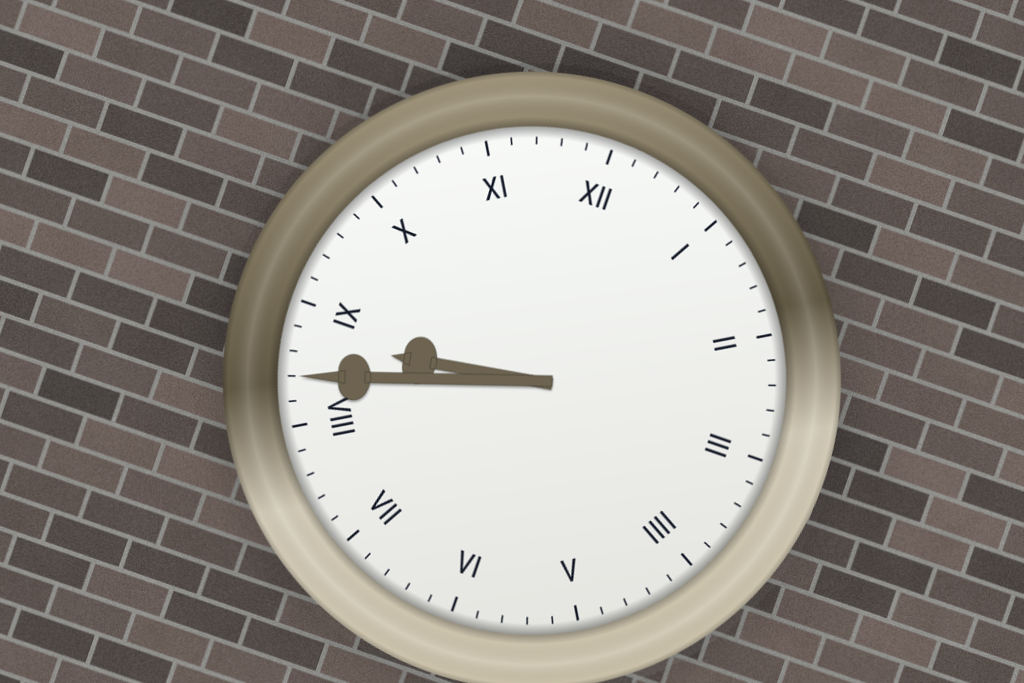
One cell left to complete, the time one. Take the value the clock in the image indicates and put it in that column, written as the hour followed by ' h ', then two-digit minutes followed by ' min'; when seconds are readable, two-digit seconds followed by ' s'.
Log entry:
8 h 42 min
